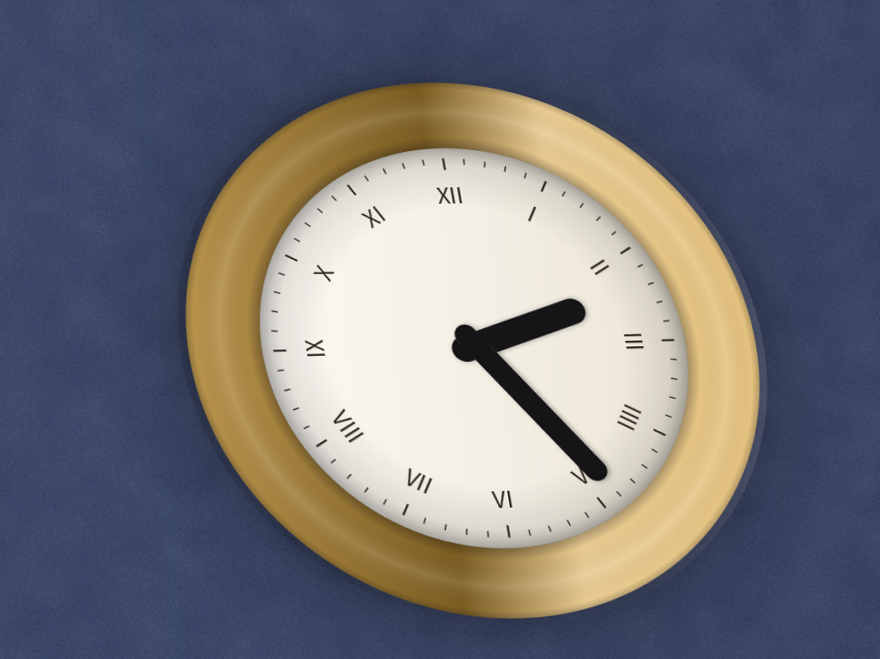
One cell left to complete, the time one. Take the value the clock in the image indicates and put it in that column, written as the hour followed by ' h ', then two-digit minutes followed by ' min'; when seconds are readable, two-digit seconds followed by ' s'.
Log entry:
2 h 24 min
